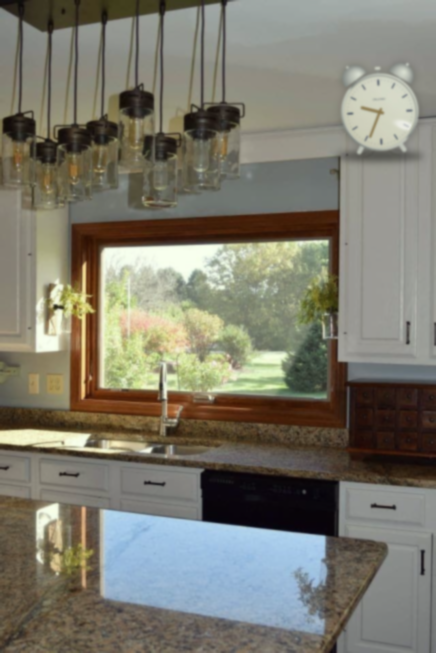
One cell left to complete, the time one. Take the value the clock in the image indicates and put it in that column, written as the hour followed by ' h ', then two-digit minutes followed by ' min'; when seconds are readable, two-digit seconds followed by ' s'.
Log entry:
9 h 34 min
